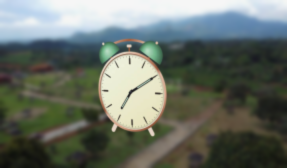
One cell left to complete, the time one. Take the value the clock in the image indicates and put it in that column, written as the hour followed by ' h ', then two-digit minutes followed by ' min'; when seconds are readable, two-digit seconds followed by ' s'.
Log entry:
7 h 10 min
